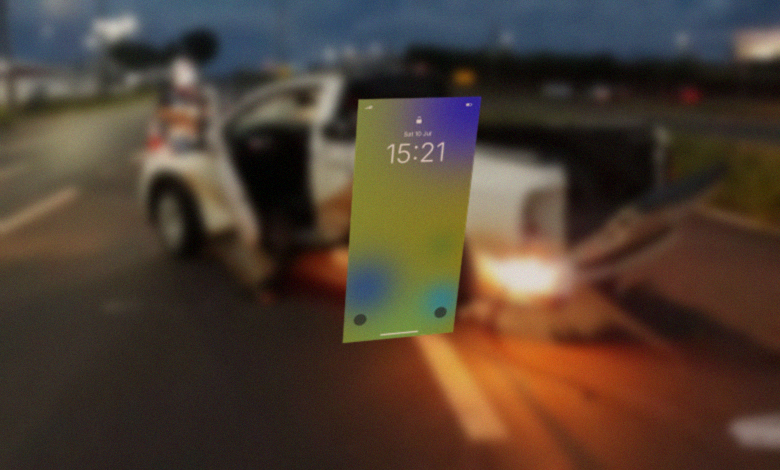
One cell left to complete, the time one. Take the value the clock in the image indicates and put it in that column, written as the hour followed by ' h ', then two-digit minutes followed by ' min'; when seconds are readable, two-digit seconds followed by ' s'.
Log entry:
15 h 21 min
